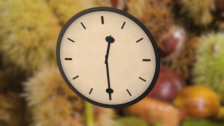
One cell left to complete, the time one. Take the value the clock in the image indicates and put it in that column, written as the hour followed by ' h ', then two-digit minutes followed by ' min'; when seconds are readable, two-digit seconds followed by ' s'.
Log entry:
12 h 30 min
